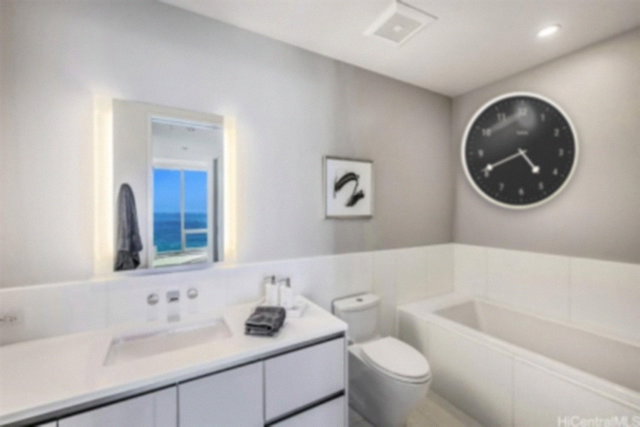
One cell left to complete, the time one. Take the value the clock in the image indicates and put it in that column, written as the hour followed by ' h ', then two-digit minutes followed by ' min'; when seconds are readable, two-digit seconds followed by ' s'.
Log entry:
4 h 41 min
